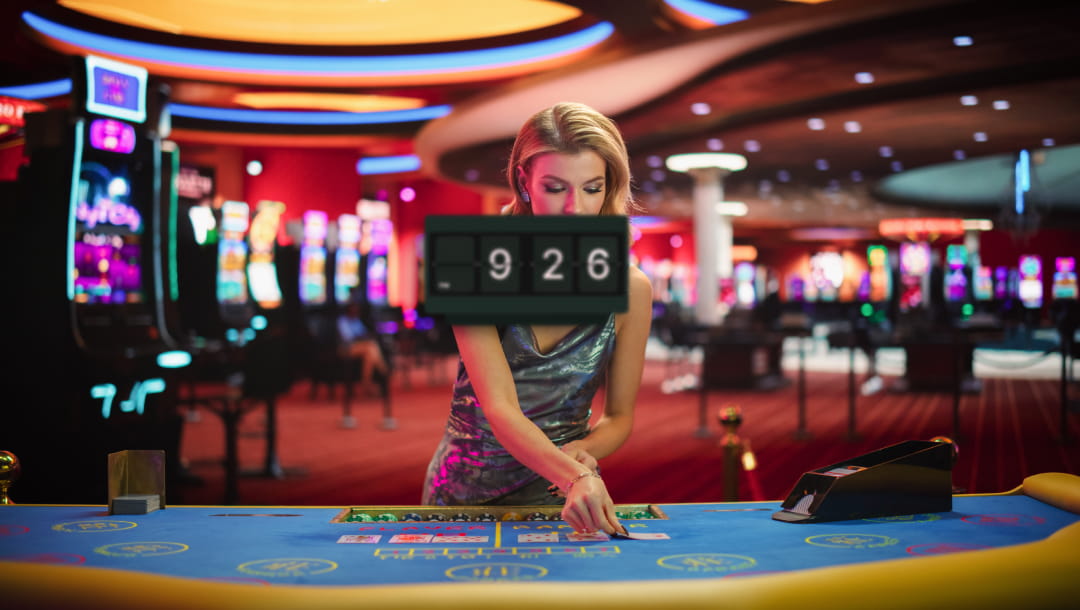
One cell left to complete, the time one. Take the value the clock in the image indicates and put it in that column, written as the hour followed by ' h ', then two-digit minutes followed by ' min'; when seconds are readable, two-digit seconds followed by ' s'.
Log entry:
9 h 26 min
